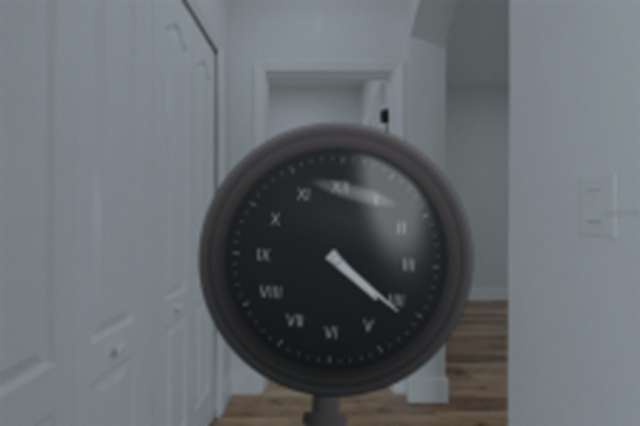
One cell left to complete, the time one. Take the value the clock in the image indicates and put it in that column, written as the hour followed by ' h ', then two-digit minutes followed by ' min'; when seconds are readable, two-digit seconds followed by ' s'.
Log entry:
4 h 21 min
